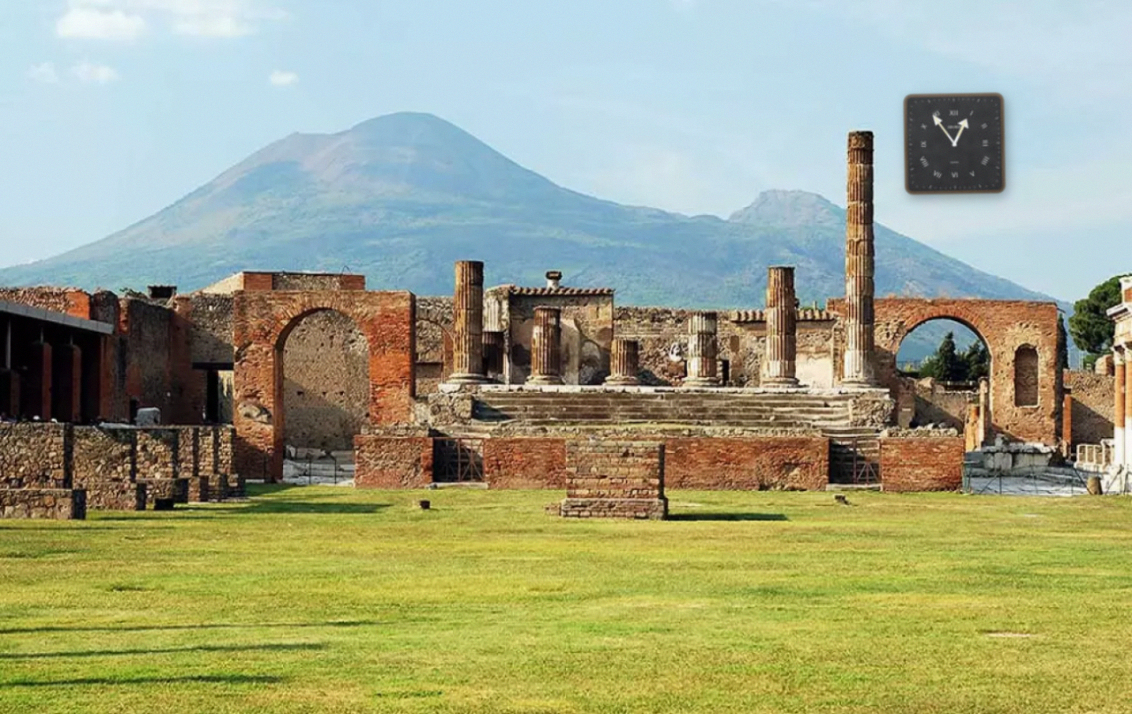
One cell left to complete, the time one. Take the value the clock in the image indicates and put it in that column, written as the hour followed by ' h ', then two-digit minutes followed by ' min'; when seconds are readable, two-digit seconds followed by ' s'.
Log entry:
12 h 54 min
